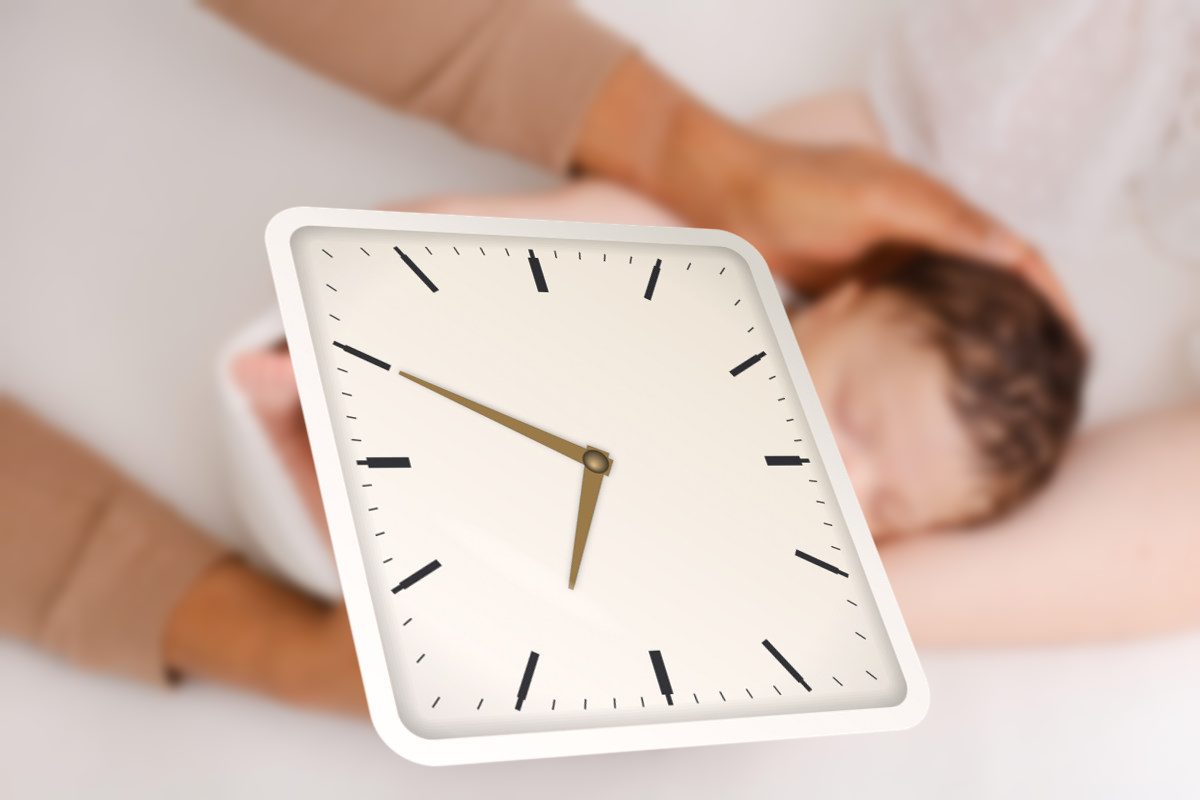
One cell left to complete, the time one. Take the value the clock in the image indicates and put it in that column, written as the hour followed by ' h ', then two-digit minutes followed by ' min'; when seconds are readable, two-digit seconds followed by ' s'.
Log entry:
6 h 50 min
